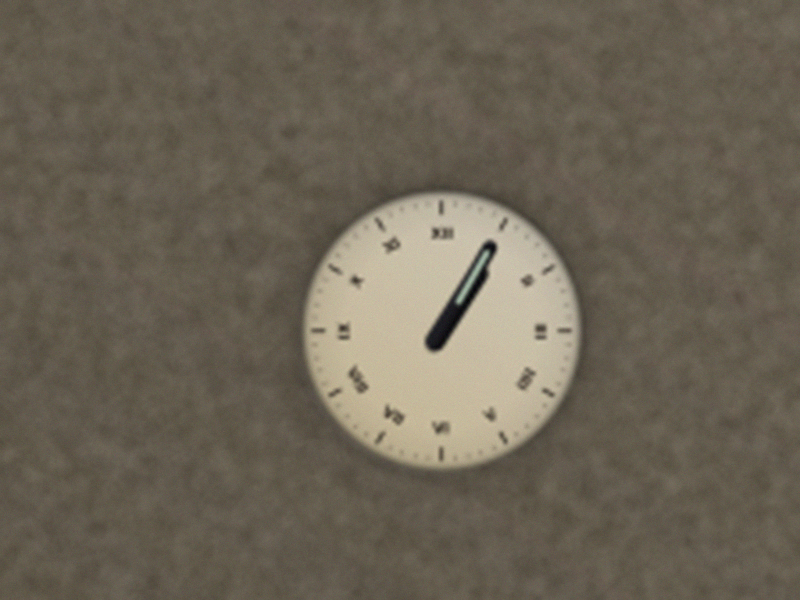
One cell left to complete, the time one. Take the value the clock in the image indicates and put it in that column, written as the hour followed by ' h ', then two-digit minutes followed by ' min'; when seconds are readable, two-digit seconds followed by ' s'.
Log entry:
1 h 05 min
